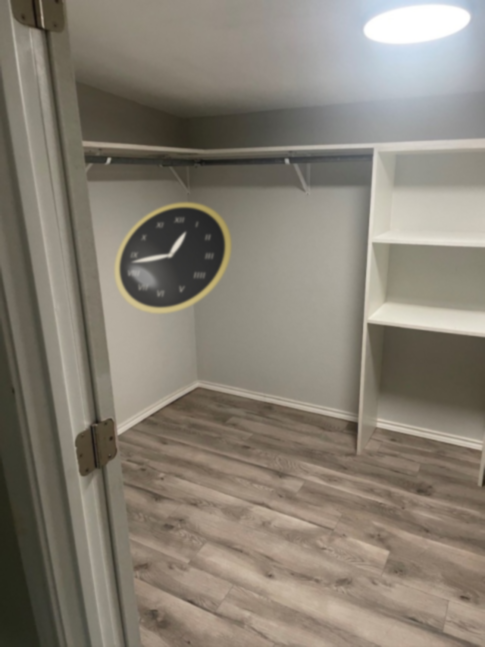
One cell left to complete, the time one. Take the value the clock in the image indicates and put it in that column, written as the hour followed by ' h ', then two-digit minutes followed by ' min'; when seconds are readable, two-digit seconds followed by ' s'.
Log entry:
12 h 43 min
